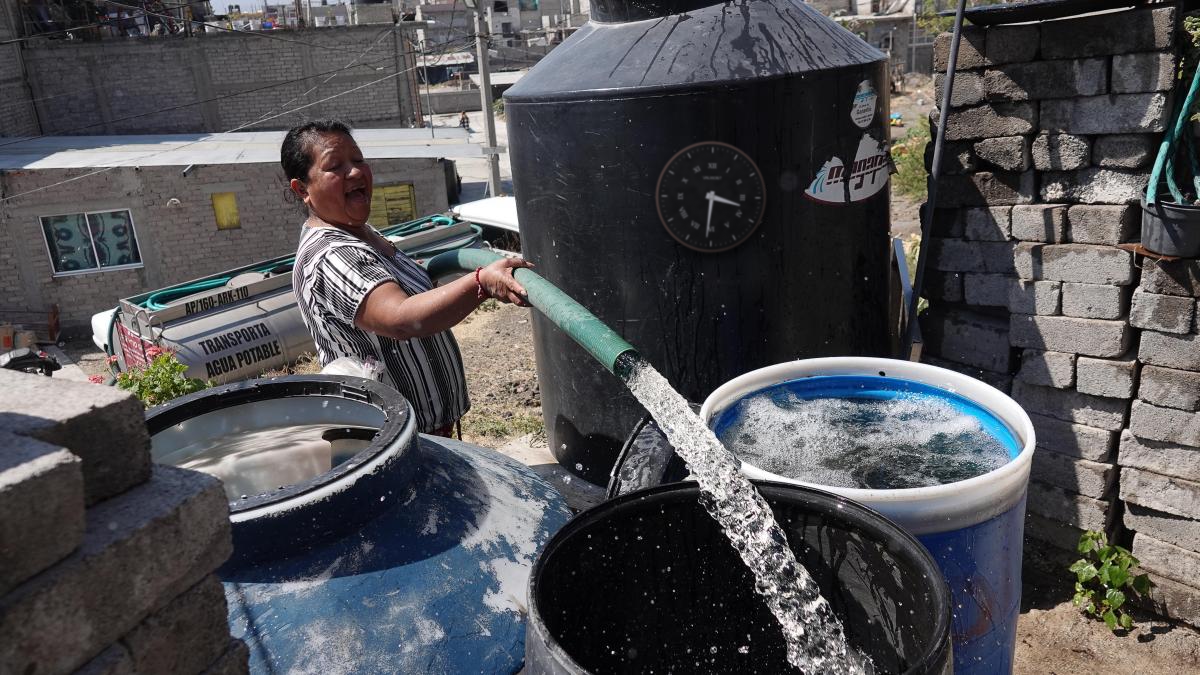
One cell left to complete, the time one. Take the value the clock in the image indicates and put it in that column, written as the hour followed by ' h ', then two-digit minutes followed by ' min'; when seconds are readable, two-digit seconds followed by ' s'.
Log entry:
3 h 31 min
